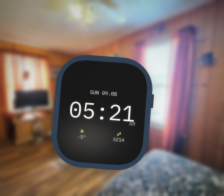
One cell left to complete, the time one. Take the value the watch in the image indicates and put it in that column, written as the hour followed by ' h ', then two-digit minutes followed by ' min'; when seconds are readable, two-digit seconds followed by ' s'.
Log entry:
5 h 21 min
